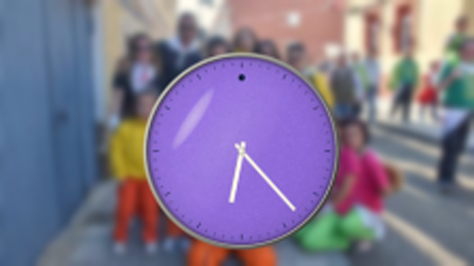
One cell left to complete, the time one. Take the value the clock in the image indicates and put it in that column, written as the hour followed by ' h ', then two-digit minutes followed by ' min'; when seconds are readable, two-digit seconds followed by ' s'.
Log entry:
6 h 23 min
